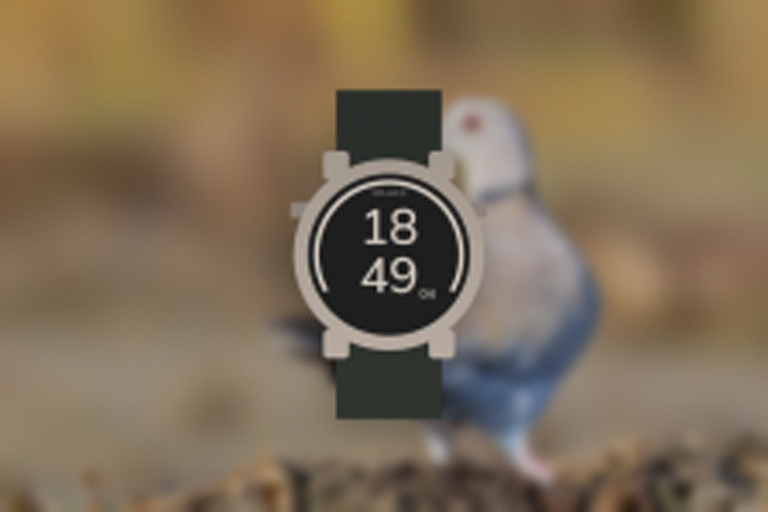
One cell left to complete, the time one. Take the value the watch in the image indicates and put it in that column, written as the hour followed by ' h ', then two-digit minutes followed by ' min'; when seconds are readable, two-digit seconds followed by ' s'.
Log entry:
18 h 49 min
